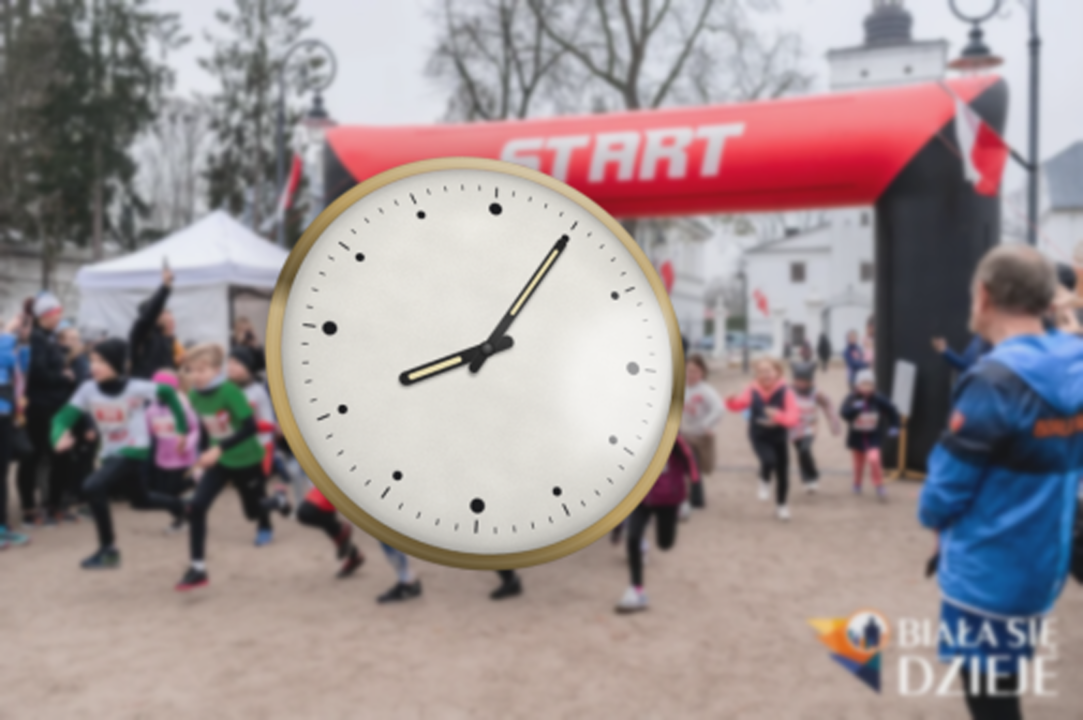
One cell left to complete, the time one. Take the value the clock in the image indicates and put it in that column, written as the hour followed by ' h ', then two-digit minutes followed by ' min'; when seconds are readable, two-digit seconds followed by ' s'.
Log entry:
8 h 05 min
